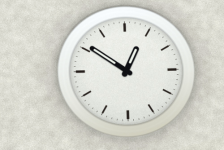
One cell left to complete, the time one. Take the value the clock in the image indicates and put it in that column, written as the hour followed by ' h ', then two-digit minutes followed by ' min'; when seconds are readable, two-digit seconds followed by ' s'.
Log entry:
12 h 51 min
